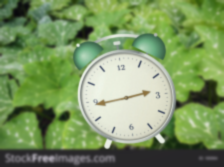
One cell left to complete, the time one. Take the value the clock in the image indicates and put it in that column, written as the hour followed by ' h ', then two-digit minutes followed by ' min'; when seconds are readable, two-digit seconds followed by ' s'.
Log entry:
2 h 44 min
